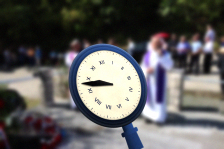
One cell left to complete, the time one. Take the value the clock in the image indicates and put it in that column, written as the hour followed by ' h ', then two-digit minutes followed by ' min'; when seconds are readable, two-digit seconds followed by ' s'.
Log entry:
9 h 48 min
